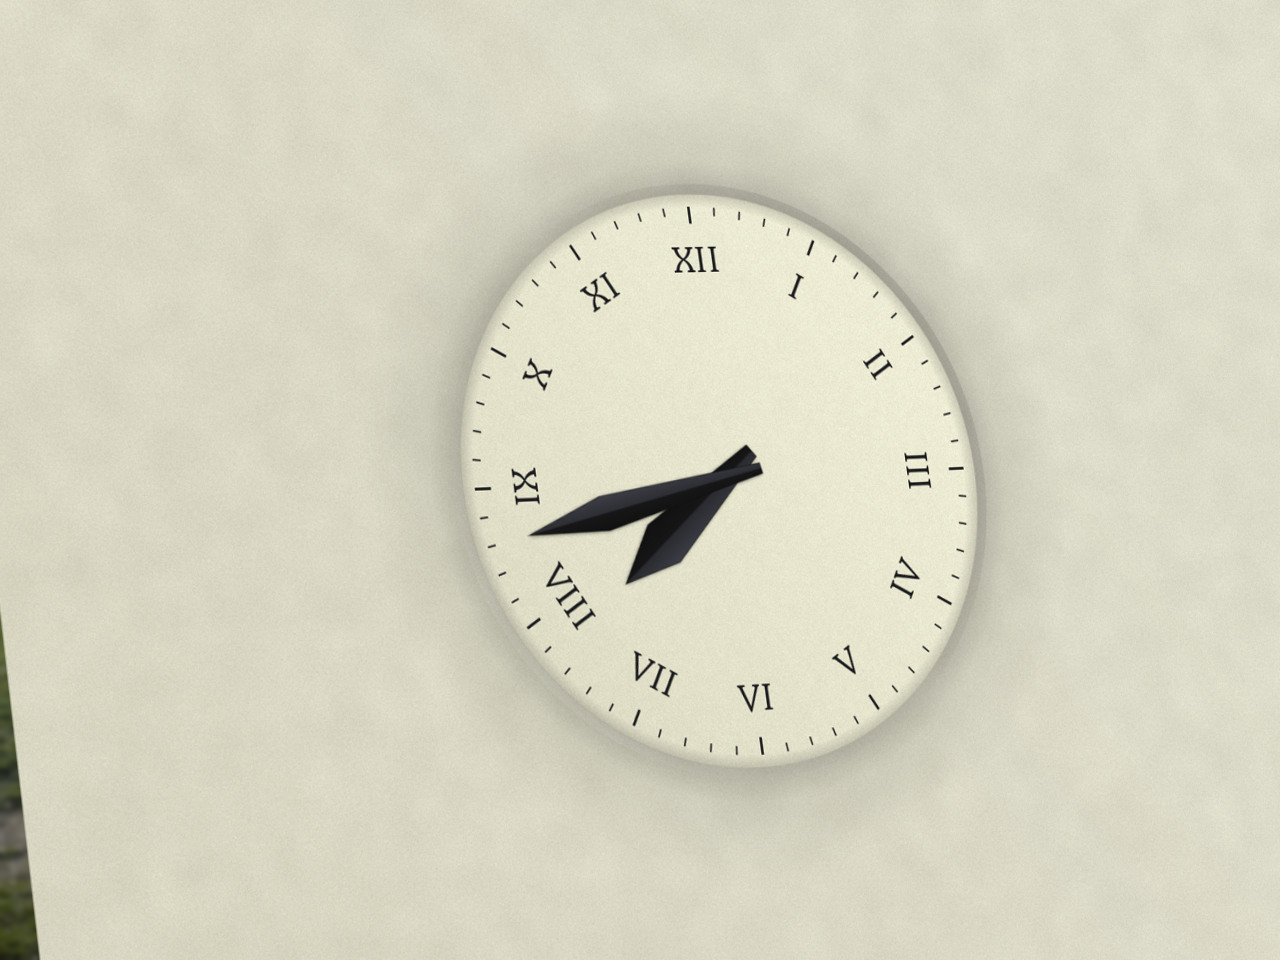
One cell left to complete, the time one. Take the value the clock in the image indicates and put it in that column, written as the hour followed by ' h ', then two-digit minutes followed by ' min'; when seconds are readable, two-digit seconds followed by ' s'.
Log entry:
7 h 43 min
